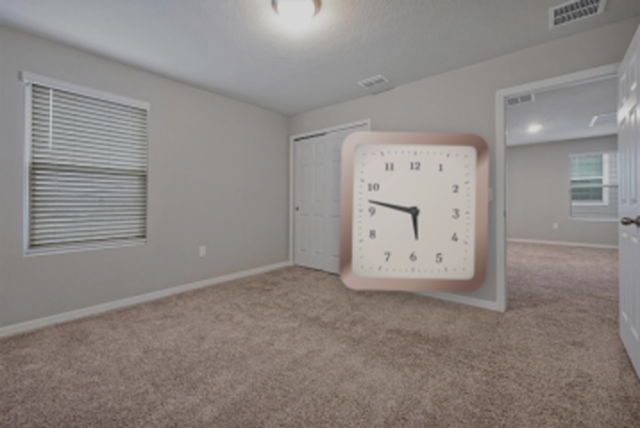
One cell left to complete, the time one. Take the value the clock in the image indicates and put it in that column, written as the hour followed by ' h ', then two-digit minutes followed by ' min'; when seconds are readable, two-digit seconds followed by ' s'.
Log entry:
5 h 47 min
